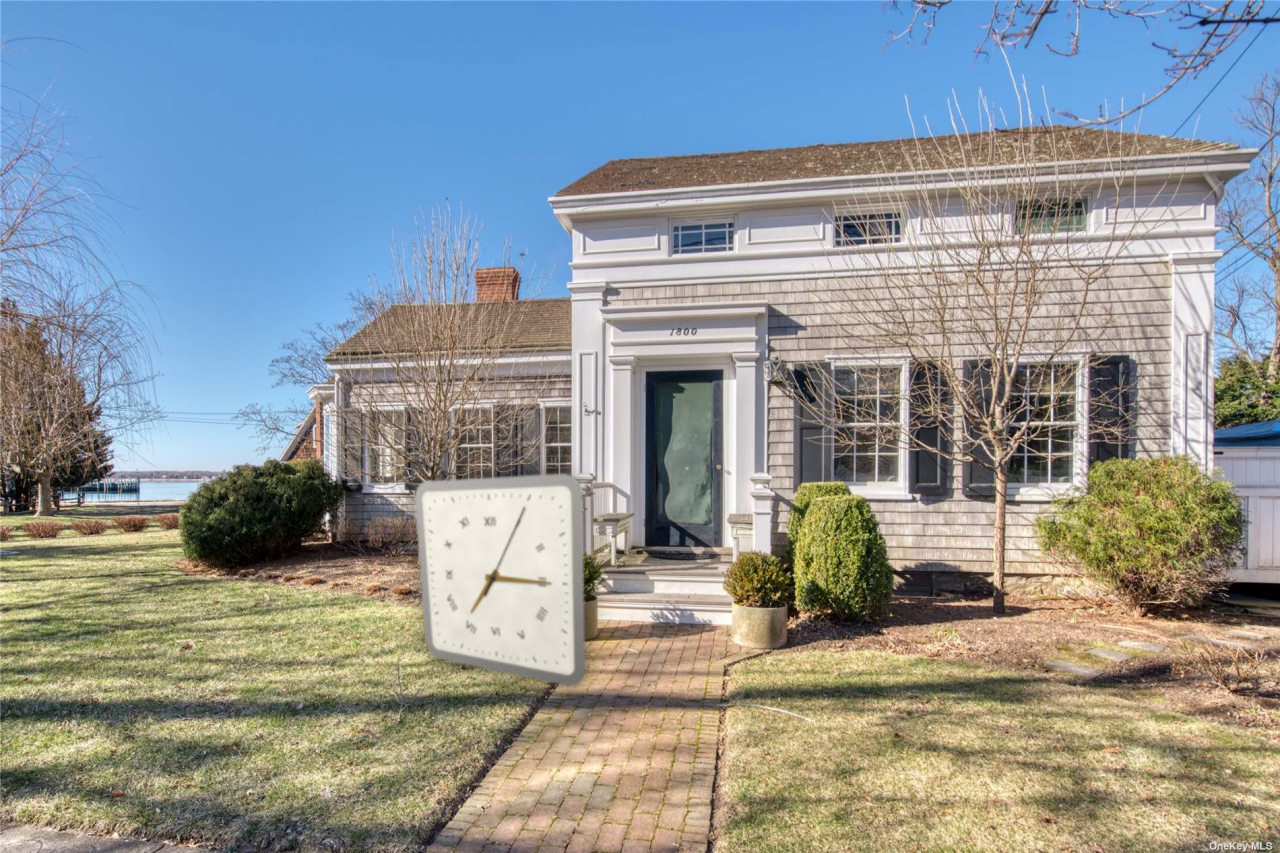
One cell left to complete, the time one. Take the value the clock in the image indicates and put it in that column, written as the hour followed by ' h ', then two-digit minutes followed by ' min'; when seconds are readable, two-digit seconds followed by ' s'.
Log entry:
7 h 15 min 05 s
